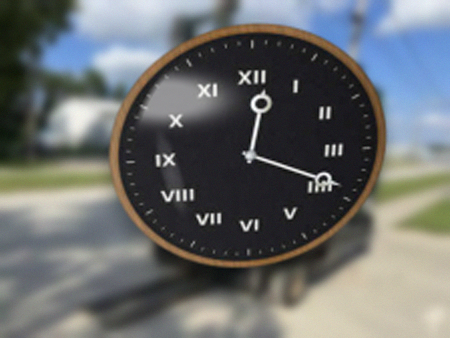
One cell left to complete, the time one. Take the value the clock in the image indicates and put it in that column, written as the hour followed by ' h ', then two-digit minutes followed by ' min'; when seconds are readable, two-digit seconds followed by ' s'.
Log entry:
12 h 19 min
